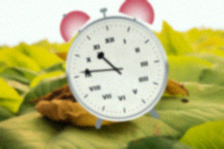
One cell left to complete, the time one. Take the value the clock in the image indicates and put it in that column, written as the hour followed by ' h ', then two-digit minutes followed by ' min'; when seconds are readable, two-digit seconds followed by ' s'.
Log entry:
10 h 46 min
